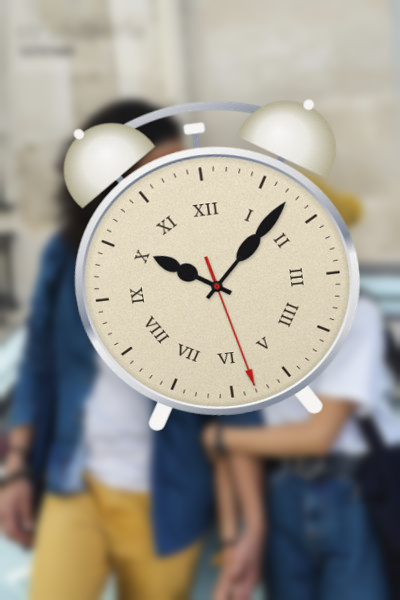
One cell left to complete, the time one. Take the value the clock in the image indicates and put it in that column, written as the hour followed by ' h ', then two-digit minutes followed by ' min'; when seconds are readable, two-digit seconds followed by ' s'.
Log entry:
10 h 07 min 28 s
